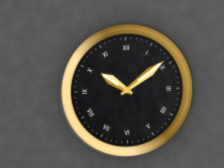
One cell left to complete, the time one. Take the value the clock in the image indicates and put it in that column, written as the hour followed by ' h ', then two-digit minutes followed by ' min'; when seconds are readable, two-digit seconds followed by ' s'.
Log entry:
10 h 09 min
